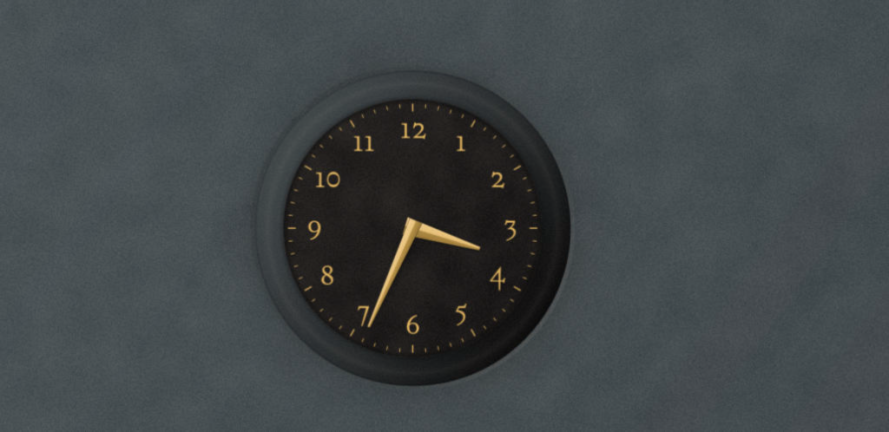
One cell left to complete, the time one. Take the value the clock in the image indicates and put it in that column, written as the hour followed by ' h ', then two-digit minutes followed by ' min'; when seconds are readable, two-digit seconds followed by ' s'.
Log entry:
3 h 34 min
